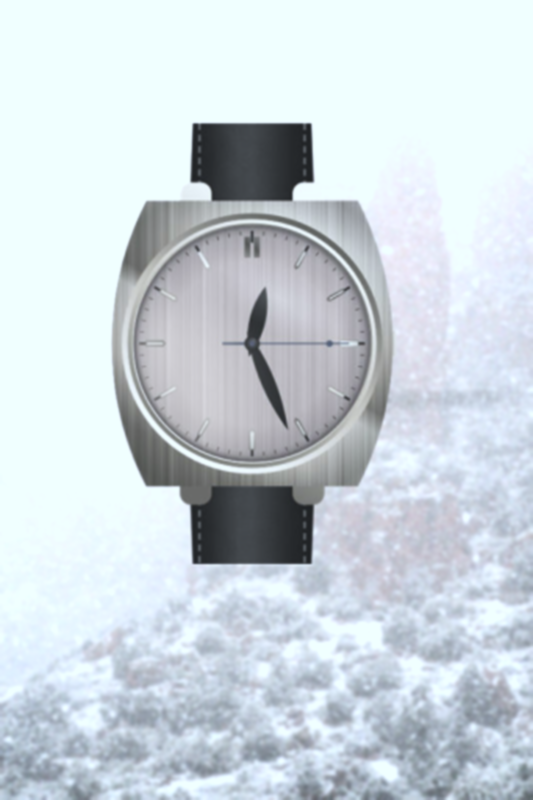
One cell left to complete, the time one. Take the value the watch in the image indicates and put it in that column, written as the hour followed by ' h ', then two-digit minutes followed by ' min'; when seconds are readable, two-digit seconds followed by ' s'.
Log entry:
12 h 26 min 15 s
